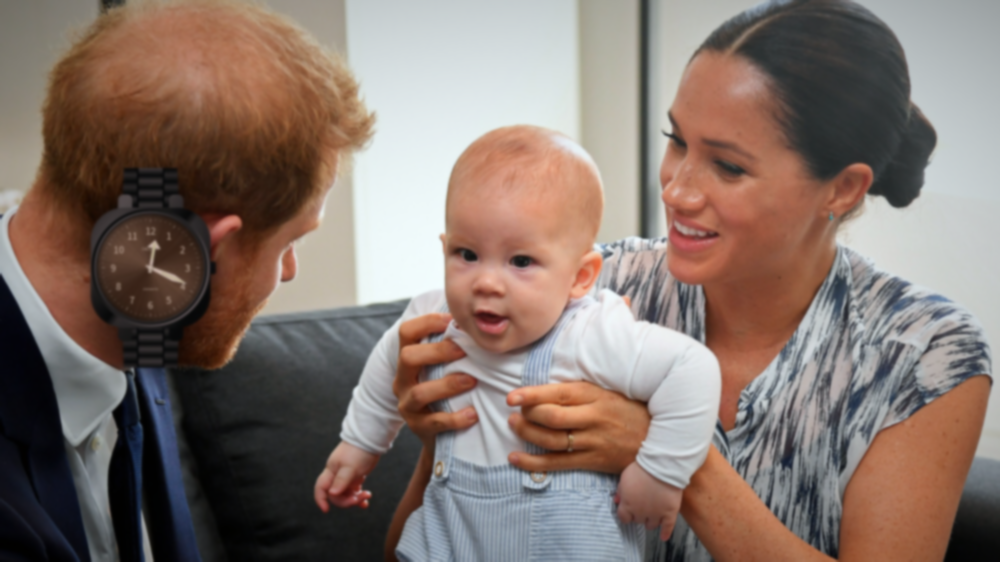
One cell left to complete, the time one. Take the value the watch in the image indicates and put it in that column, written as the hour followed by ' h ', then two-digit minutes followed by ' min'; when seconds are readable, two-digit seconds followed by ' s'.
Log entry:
12 h 19 min
